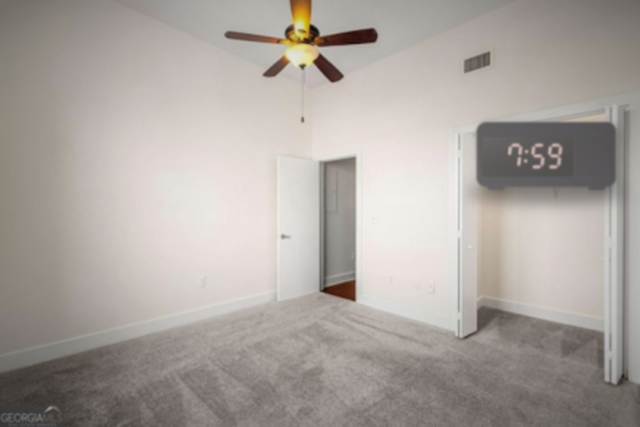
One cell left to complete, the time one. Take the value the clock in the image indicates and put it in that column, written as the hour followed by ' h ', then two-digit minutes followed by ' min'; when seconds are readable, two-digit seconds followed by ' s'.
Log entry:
7 h 59 min
